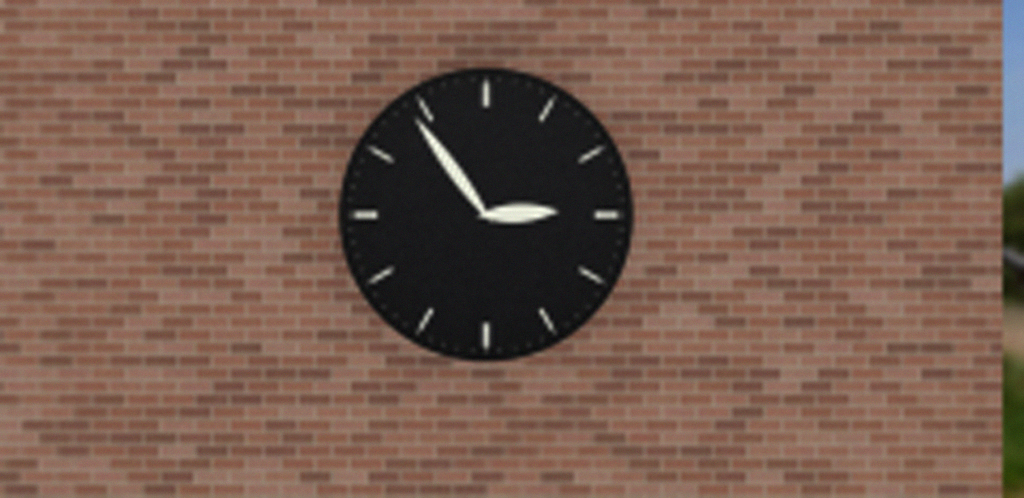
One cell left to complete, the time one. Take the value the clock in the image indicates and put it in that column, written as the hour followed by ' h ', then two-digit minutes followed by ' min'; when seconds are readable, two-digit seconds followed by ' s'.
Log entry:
2 h 54 min
